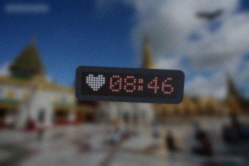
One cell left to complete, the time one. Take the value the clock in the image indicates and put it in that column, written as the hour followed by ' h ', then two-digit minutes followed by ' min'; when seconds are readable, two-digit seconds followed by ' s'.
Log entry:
8 h 46 min
